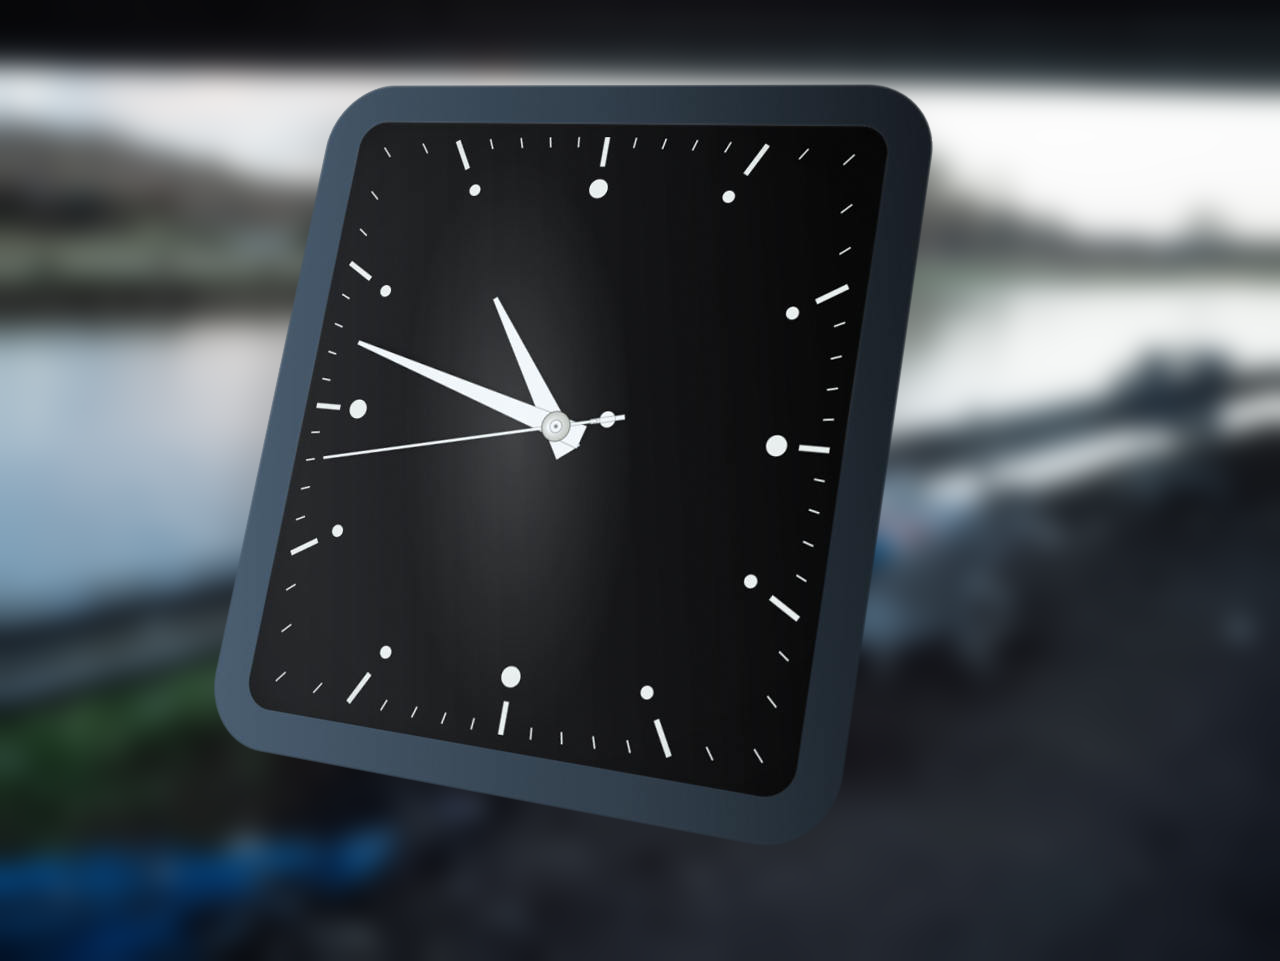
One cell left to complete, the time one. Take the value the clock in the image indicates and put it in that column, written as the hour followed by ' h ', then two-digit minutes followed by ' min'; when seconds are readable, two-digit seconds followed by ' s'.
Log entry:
10 h 47 min 43 s
